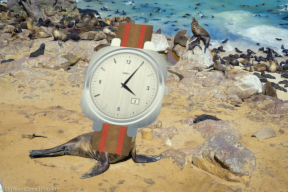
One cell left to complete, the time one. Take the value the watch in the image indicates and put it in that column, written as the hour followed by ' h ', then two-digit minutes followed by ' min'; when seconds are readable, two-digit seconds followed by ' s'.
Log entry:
4 h 05 min
